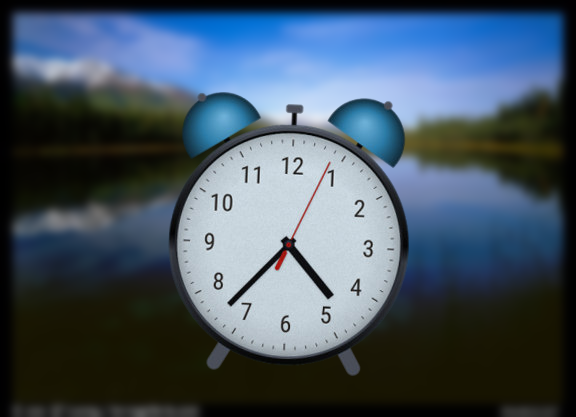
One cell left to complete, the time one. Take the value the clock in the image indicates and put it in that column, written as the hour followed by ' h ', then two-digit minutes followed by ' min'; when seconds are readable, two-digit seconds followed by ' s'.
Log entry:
4 h 37 min 04 s
